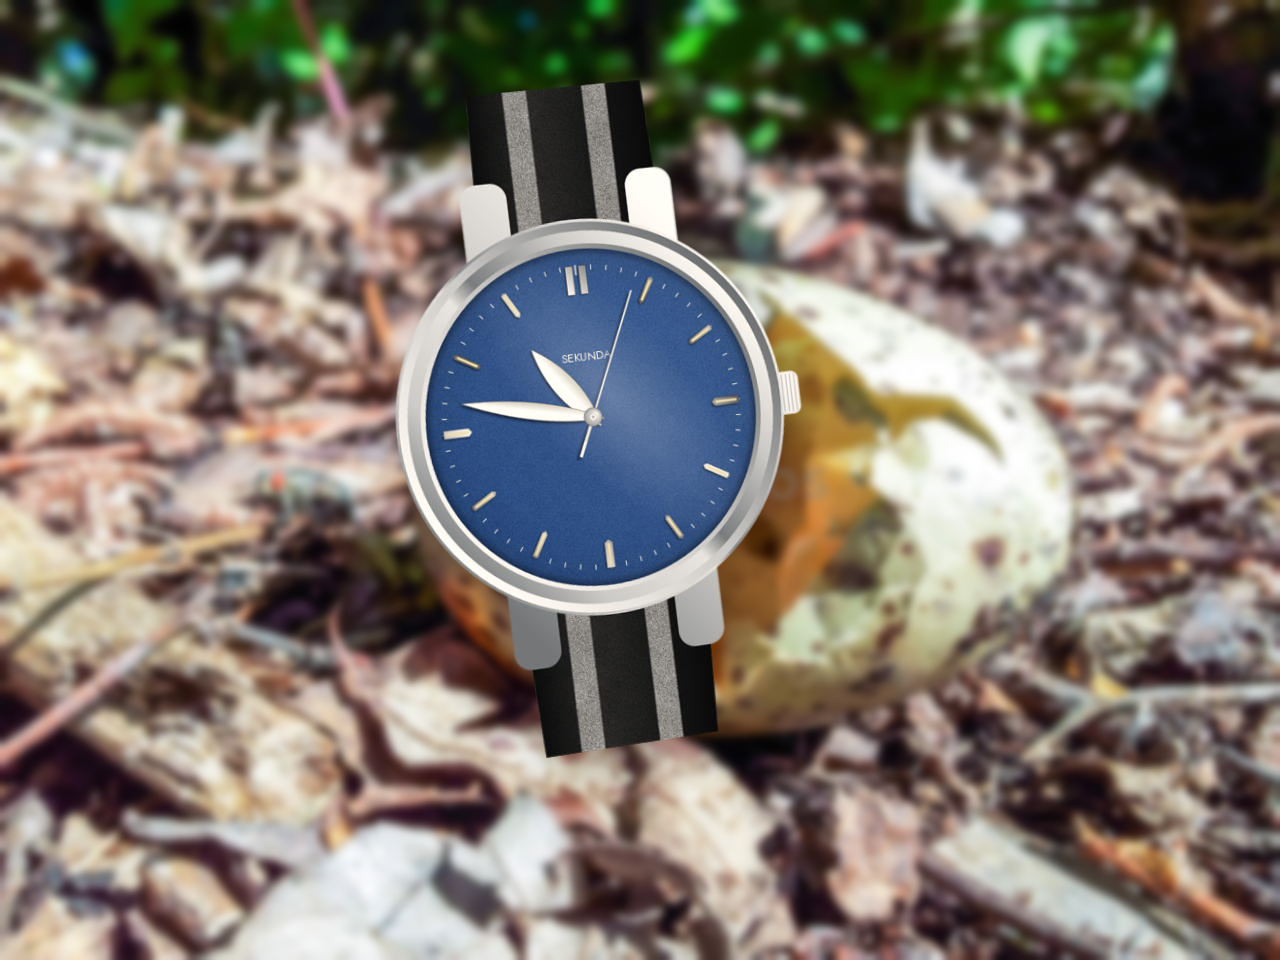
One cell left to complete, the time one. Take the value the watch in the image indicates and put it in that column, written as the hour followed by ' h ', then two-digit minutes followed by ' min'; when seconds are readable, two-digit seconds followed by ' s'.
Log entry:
10 h 47 min 04 s
